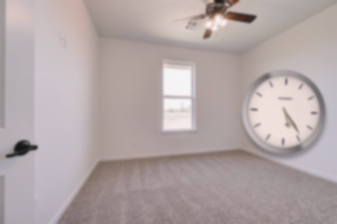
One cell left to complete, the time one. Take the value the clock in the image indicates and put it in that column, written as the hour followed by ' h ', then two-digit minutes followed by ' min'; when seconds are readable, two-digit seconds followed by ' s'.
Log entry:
5 h 24 min
